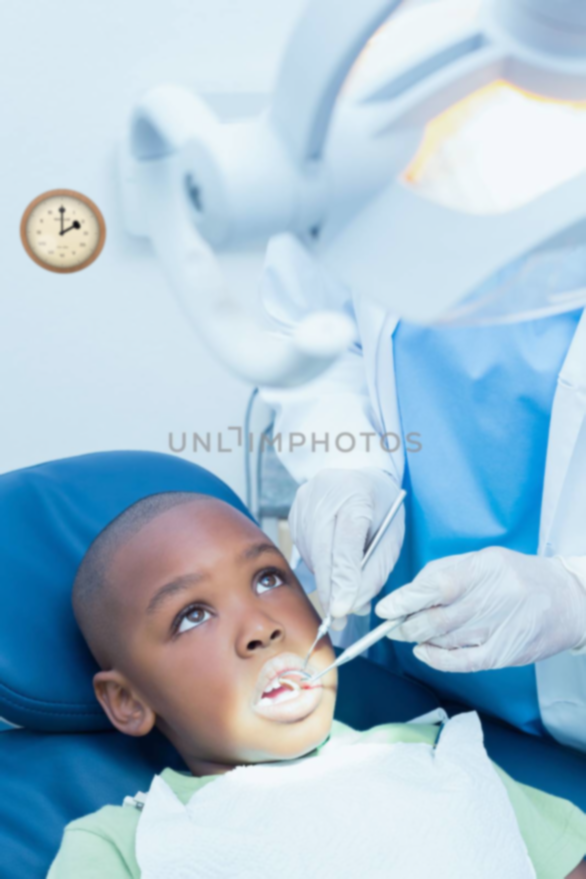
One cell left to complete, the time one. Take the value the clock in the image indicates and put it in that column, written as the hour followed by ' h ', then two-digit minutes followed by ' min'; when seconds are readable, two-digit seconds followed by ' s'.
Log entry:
2 h 00 min
